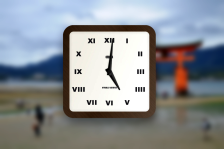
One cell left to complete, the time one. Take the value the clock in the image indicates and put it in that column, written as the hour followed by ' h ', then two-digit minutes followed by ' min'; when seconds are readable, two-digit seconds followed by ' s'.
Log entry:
5 h 01 min
